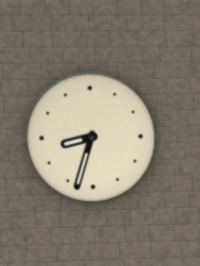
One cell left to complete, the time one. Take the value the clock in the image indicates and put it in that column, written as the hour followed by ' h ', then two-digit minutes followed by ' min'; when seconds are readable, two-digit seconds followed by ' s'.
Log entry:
8 h 33 min
